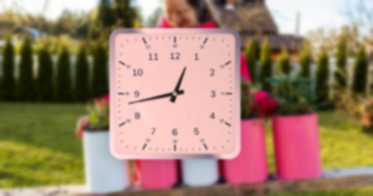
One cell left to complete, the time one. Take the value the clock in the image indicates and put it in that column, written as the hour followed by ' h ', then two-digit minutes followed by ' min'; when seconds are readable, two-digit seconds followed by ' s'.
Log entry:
12 h 43 min
